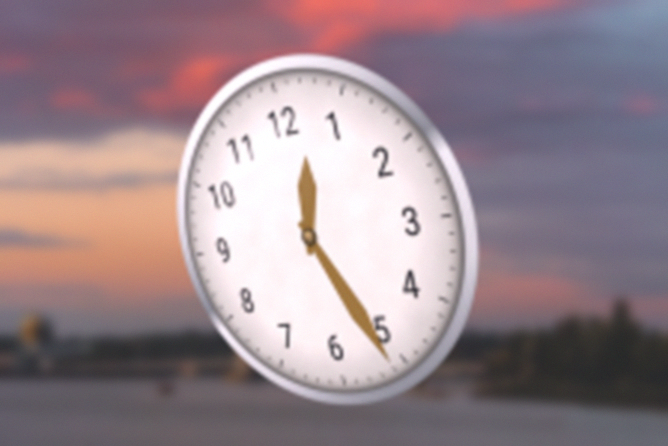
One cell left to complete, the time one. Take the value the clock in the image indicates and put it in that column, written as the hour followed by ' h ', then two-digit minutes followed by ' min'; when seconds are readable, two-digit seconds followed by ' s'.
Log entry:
12 h 26 min
